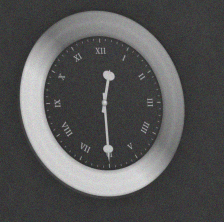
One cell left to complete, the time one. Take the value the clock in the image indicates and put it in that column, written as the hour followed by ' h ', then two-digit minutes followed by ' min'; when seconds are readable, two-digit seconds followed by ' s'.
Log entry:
12 h 30 min
